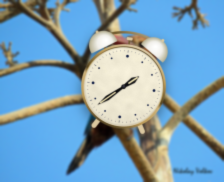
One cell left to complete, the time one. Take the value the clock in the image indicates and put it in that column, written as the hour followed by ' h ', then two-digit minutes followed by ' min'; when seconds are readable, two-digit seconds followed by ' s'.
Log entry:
1 h 38 min
